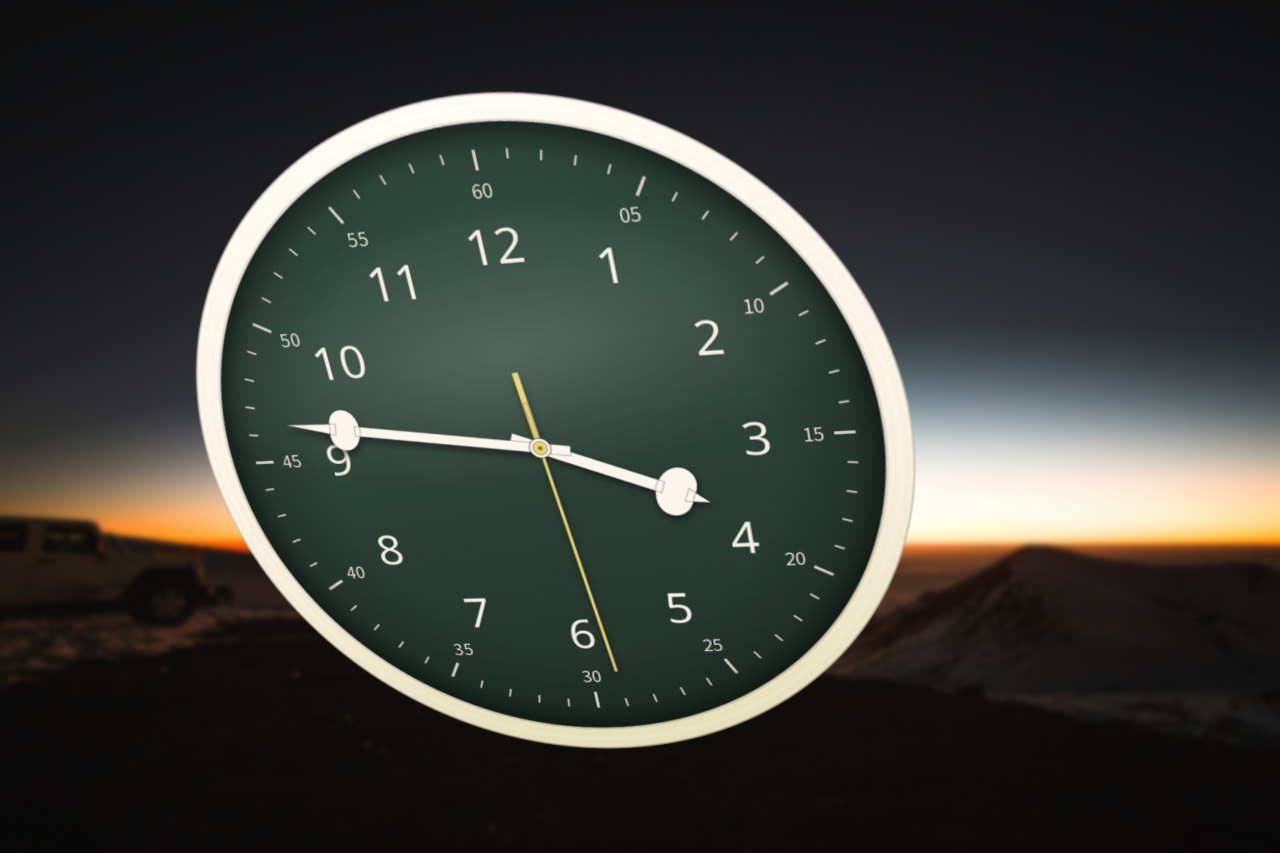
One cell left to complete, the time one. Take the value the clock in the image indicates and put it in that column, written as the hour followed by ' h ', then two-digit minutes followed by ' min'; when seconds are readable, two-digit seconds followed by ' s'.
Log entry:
3 h 46 min 29 s
